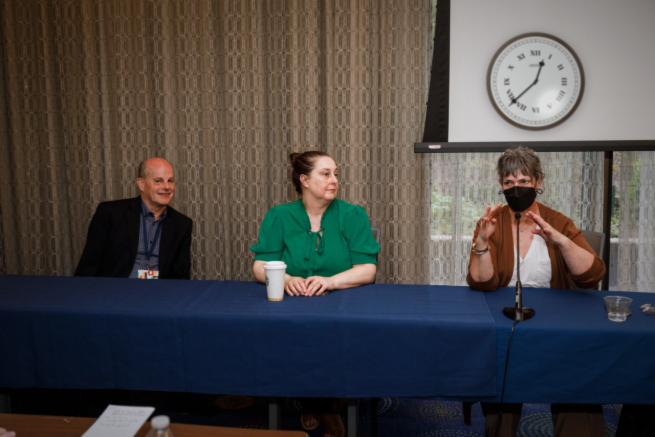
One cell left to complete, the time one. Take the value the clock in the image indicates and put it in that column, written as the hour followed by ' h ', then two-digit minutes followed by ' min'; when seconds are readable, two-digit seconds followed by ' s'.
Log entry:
12 h 38 min
